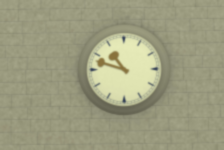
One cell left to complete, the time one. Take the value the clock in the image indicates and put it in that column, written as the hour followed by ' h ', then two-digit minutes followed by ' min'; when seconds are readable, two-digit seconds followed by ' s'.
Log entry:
10 h 48 min
